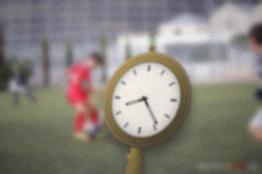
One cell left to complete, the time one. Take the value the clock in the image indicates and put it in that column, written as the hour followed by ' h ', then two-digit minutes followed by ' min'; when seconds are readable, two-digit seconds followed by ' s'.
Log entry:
8 h 24 min
